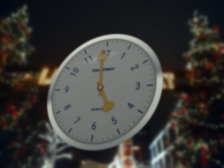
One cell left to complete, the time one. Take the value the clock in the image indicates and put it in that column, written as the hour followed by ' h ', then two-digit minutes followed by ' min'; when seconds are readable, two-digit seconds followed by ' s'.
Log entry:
4 h 59 min
